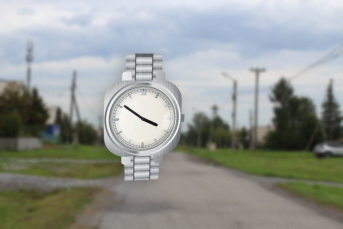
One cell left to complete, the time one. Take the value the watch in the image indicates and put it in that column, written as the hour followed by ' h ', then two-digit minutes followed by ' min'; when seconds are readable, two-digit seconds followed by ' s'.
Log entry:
3 h 51 min
